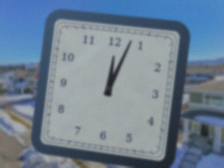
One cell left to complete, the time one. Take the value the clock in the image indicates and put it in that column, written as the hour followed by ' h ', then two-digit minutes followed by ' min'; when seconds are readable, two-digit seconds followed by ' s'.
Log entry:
12 h 03 min
